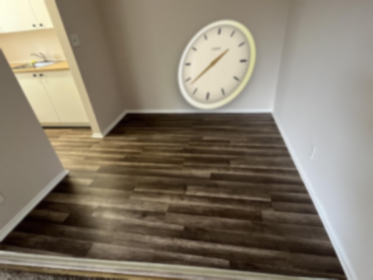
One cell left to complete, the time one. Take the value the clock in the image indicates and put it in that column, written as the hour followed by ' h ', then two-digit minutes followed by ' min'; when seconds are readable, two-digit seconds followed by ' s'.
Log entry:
1 h 38 min
